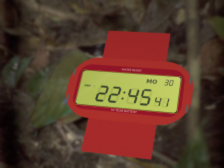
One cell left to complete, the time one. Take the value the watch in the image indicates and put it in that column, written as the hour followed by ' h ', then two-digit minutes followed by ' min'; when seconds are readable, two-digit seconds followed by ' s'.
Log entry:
22 h 45 min 41 s
